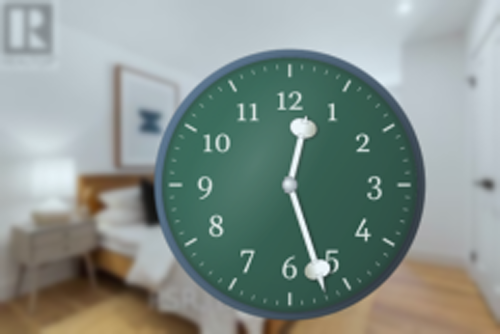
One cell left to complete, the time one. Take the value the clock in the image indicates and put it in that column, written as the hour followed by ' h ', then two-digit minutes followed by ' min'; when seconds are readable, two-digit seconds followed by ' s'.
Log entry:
12 h 27 min
